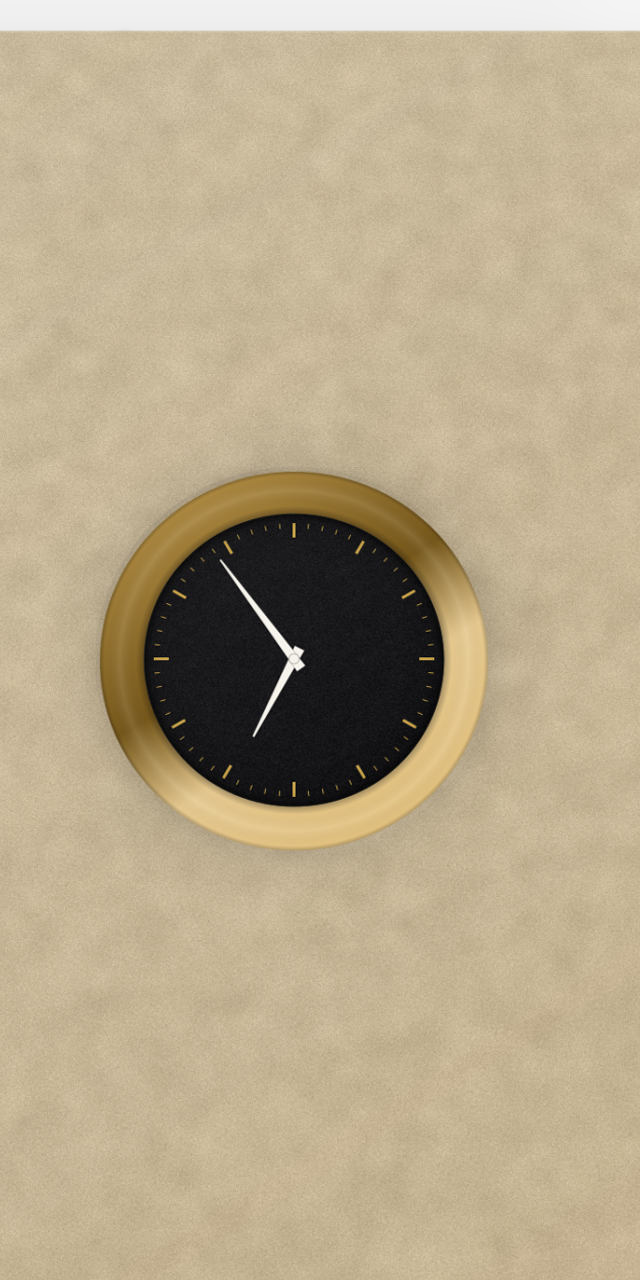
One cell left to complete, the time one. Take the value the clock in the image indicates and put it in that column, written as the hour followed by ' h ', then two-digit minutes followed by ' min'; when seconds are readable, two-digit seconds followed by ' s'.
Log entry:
6 h 54 min
